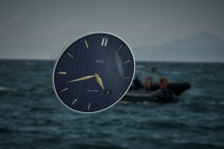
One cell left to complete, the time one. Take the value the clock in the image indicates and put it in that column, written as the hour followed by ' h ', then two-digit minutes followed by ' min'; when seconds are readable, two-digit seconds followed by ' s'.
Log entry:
4 h 42 min
